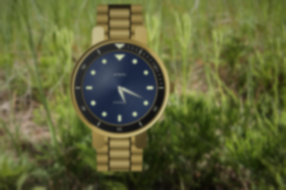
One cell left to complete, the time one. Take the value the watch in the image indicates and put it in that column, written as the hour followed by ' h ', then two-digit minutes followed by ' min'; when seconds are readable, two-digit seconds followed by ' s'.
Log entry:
5 h 19 min
